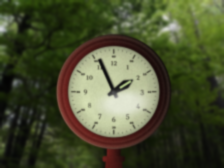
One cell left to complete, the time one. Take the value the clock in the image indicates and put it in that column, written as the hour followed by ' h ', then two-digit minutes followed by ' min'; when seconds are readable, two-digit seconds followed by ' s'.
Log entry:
1 h 56 min
